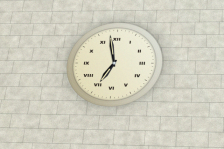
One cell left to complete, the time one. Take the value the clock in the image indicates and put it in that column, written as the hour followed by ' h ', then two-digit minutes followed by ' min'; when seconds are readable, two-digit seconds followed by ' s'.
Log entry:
6 h 58 min
